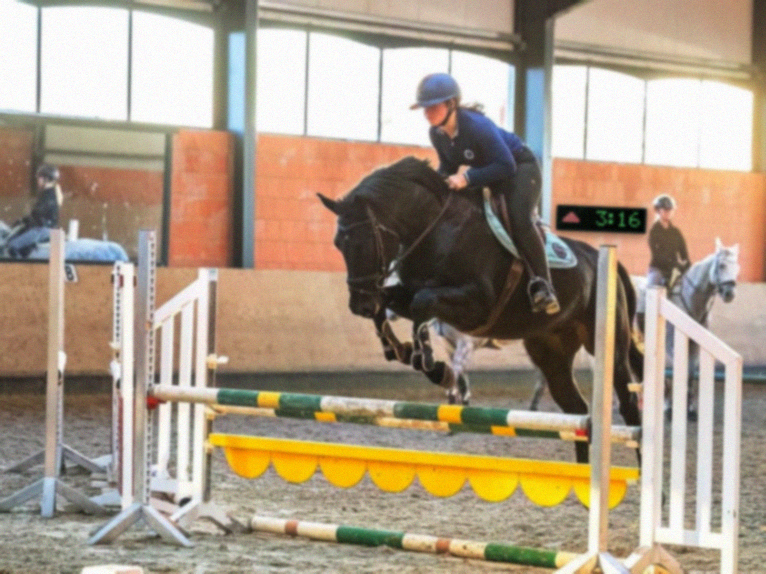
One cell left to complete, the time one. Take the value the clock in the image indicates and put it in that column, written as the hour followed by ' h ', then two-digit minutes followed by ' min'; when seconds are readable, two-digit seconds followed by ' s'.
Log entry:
3 h 16 min
